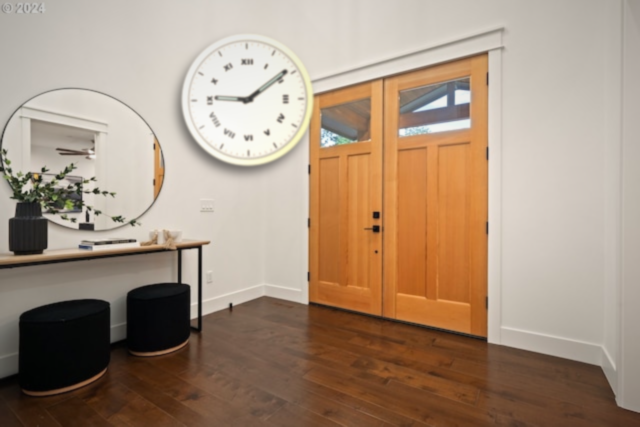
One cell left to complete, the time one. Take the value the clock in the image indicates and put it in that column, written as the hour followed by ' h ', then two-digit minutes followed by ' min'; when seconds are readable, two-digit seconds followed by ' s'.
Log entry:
9 h 09 min
